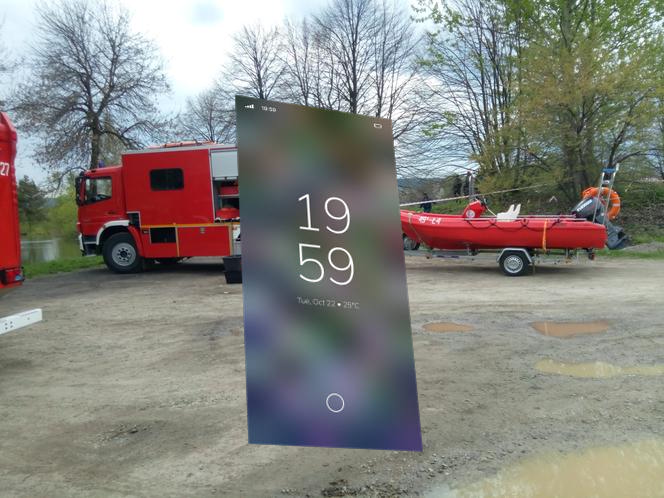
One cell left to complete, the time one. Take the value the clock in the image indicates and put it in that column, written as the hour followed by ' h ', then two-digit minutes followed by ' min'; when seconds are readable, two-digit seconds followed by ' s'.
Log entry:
19 h 59 min
